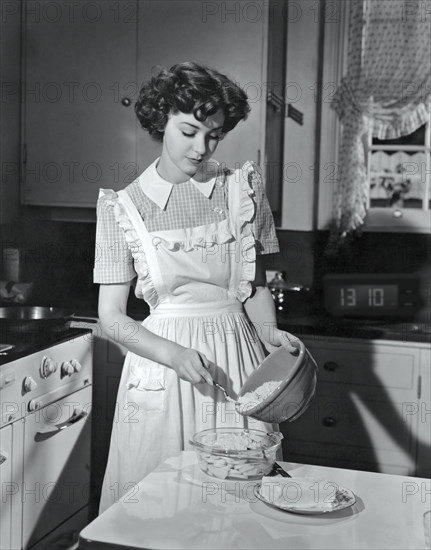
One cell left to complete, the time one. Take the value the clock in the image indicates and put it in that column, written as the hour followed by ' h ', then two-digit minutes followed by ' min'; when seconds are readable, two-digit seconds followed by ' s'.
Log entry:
13 h 10 min
